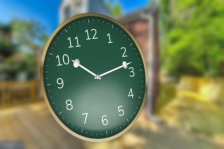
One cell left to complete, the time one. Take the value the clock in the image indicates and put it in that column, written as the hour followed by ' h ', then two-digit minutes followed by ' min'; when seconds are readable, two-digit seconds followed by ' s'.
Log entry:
10 h 13 min
